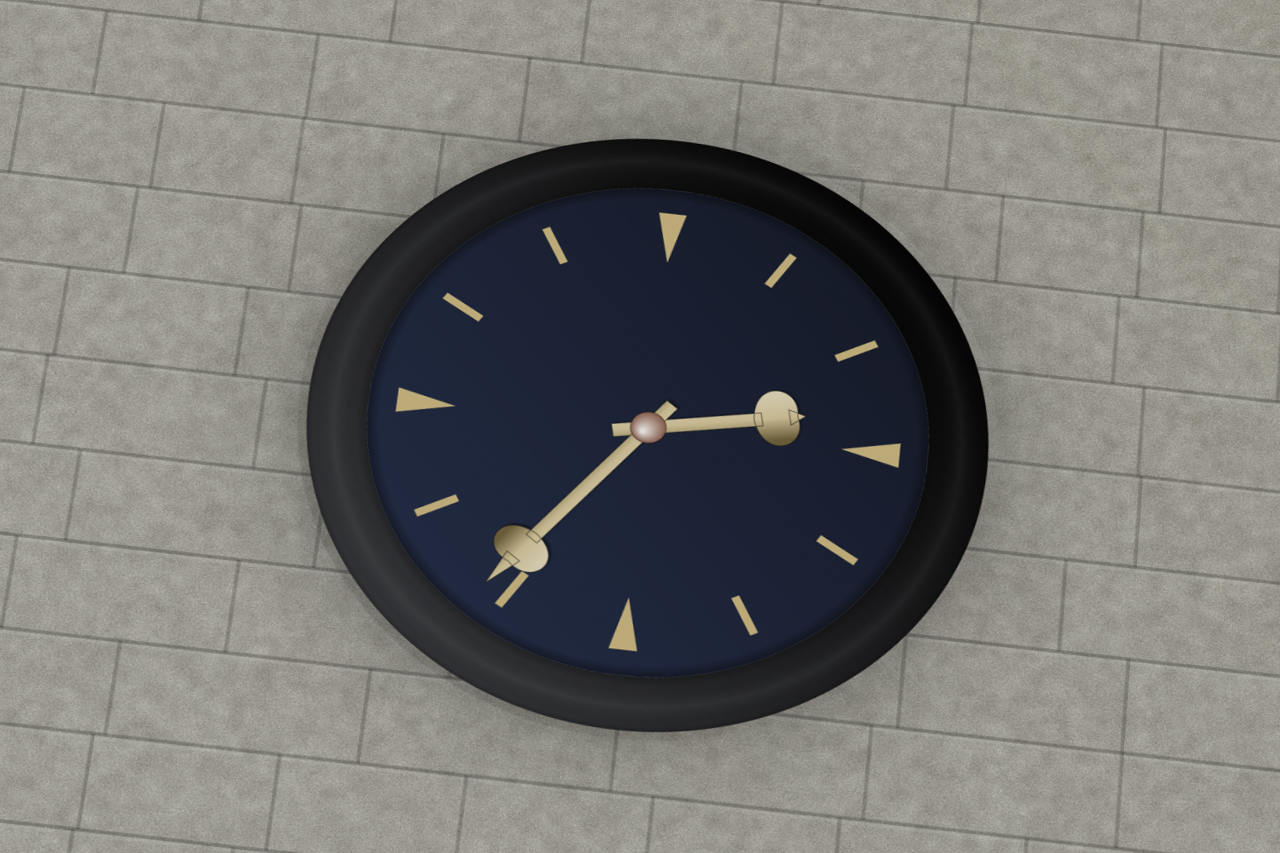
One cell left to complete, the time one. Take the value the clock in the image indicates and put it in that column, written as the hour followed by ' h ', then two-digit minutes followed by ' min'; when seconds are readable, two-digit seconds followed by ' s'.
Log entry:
2 h 36 min
